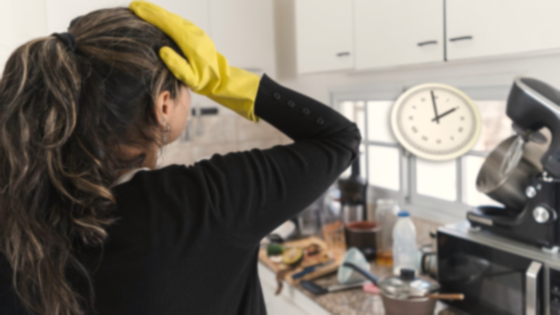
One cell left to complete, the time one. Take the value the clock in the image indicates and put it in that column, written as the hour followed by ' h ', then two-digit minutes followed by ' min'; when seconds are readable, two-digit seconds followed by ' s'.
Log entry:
1 h 59 min
